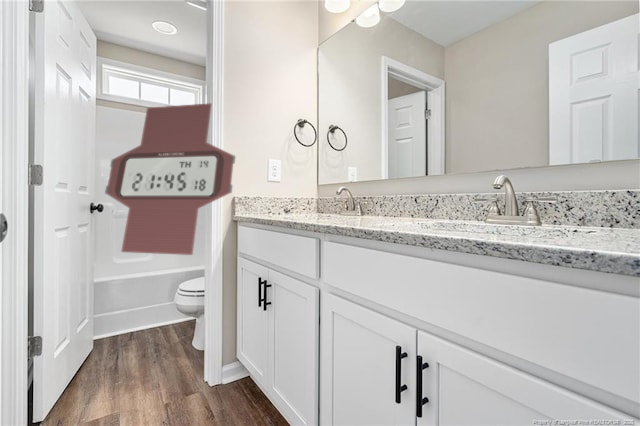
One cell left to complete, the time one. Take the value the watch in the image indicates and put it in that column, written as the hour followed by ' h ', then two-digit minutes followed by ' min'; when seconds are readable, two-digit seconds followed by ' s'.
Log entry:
21 h 45 min 18 s
